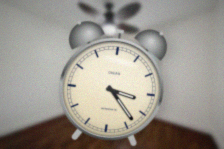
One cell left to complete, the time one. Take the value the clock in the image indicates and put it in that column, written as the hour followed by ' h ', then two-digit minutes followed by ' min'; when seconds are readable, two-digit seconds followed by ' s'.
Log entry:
3 h 23 min
